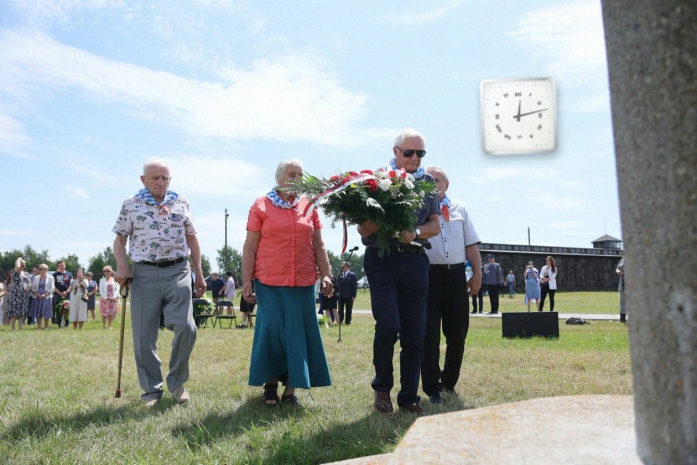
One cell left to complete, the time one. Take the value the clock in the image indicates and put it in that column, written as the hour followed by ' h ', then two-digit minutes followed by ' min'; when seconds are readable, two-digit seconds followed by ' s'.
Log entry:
12 h 13 min
